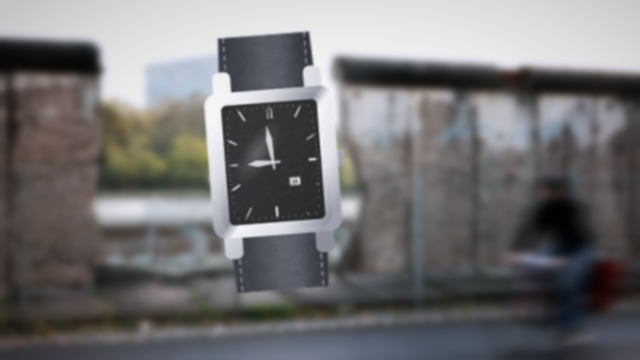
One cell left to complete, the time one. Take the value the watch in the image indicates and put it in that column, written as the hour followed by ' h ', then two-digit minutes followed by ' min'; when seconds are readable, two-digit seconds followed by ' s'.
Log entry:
8 h 59 min
